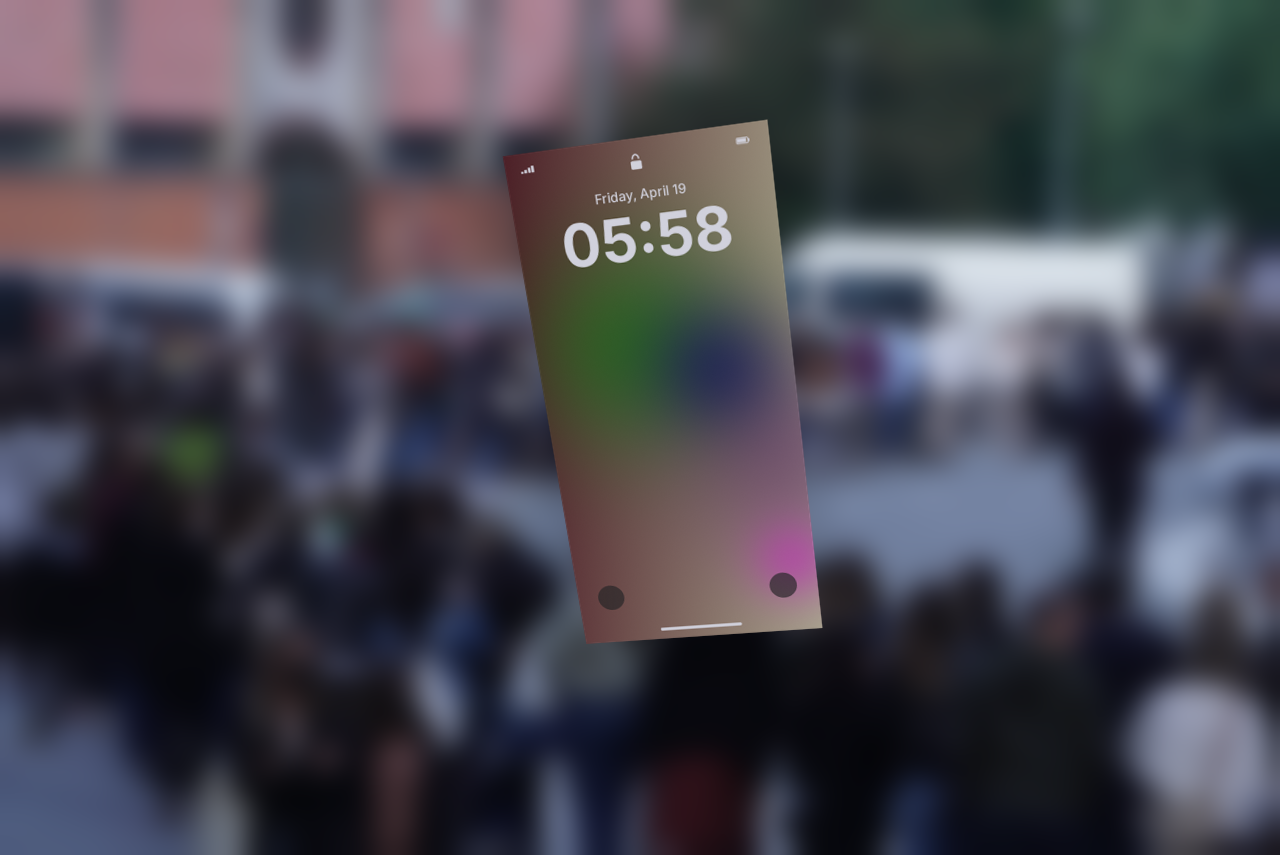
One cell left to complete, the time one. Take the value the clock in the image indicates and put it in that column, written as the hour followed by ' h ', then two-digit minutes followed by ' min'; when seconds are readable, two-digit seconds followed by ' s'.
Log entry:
5 h 58 min
